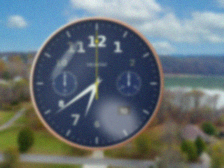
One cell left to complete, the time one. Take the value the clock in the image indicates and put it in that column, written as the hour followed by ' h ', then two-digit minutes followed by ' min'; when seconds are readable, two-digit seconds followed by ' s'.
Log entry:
6 h 39 min
